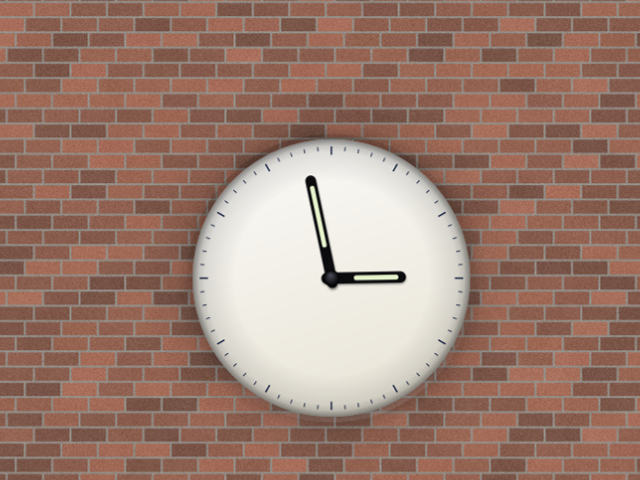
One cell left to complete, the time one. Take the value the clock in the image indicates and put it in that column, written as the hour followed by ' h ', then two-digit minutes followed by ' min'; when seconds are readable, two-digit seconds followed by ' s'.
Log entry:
2 h 58 min
